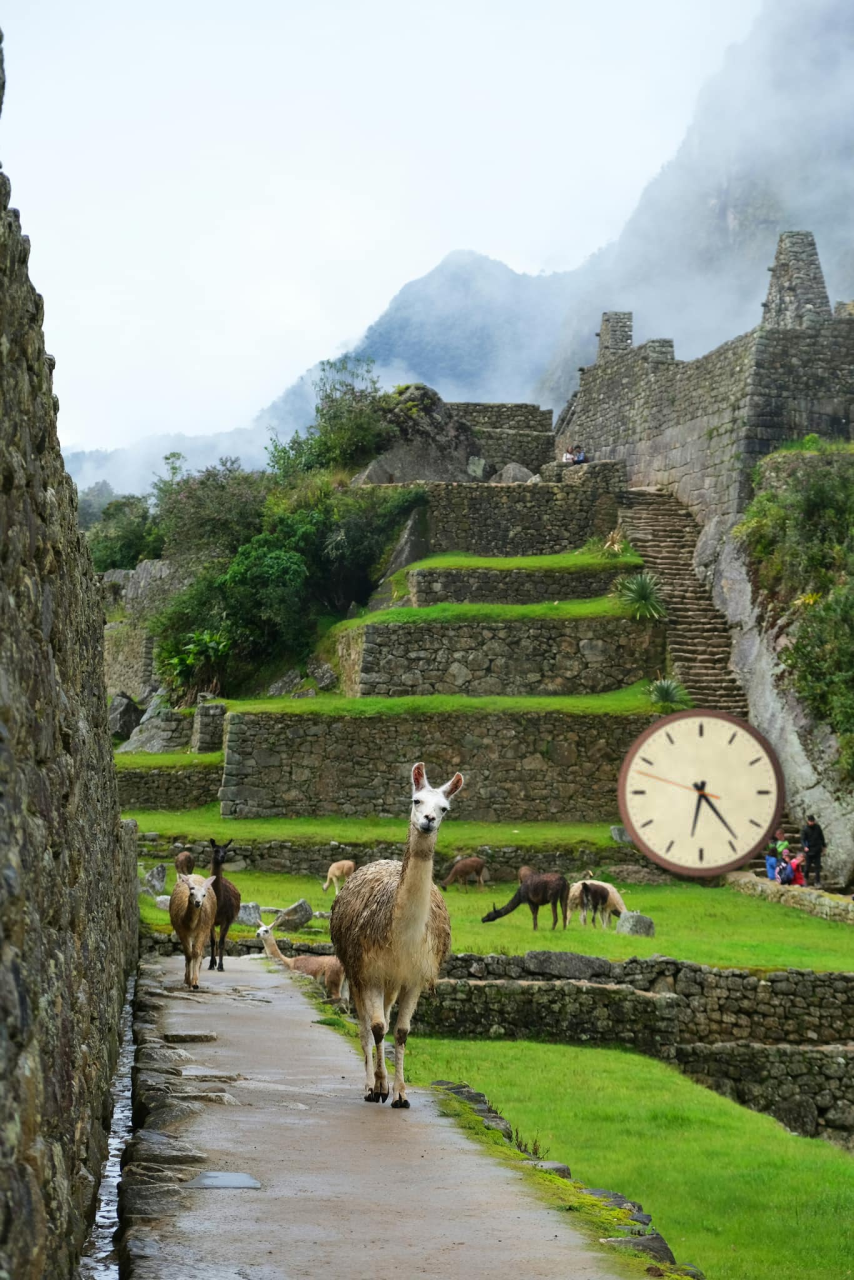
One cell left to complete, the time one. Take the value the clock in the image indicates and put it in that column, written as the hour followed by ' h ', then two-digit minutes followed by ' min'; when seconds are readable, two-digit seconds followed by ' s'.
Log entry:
6 h 23 min 48 s
